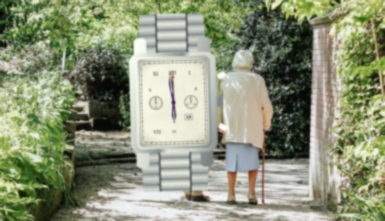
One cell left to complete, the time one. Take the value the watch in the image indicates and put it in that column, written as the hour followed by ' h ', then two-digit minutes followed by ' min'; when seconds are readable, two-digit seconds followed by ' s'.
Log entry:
5 h 59 min
